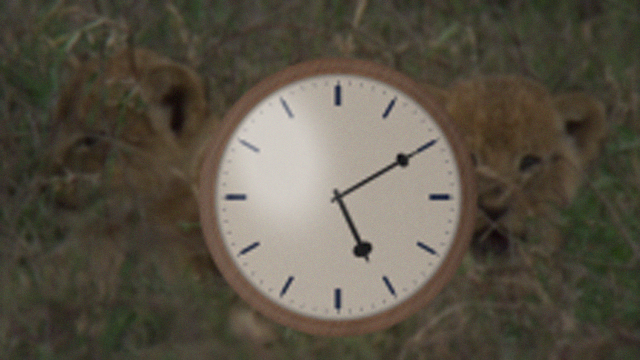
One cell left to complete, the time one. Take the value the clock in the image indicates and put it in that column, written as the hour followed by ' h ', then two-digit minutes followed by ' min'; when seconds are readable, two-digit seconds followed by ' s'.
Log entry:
5 h 10 min
